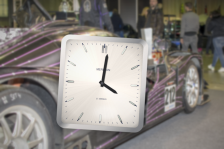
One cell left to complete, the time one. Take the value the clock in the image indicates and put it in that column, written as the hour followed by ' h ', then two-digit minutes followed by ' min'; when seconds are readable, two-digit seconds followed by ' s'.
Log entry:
4 h 01 min
